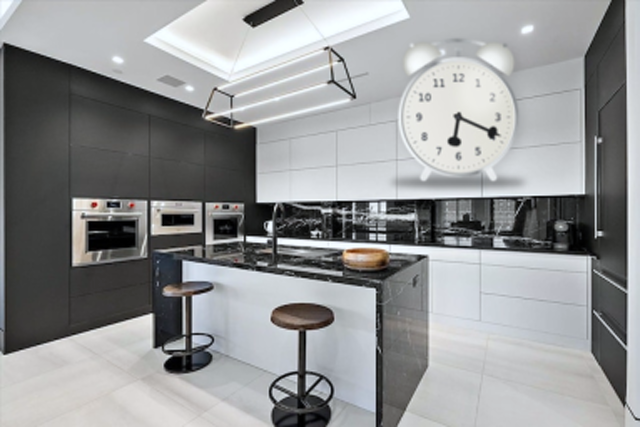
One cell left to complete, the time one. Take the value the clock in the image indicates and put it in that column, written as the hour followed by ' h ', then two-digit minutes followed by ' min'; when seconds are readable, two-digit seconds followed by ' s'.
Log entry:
6 h 19 min
